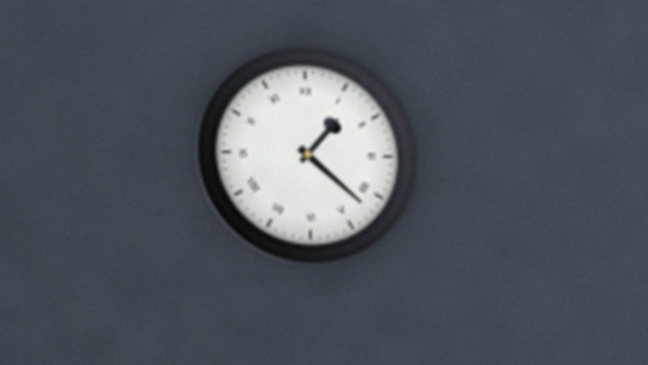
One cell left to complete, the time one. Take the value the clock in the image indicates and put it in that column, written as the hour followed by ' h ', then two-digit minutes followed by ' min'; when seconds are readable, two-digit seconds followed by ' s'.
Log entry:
1 h 22 min
